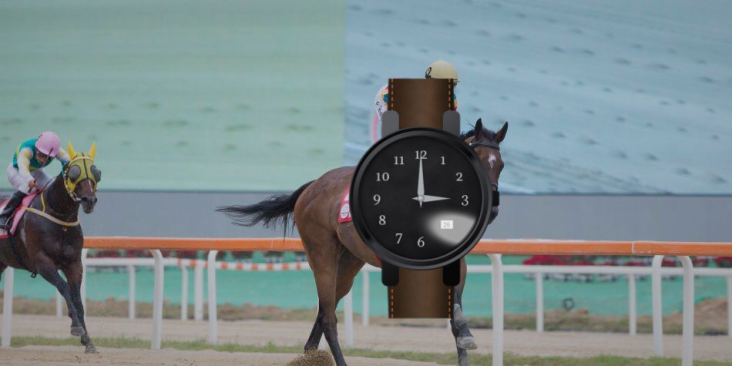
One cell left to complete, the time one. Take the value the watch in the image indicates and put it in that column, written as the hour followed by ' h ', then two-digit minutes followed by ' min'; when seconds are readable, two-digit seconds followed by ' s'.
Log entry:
3 h 00 min
